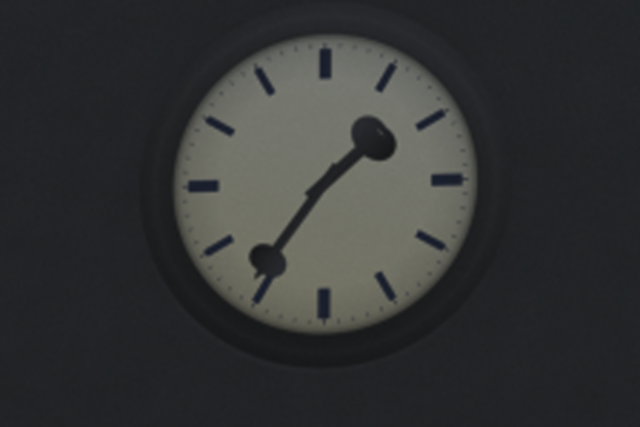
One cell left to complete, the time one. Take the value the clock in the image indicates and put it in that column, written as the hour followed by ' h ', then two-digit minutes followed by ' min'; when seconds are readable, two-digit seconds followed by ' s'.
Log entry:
1 h 36 min
